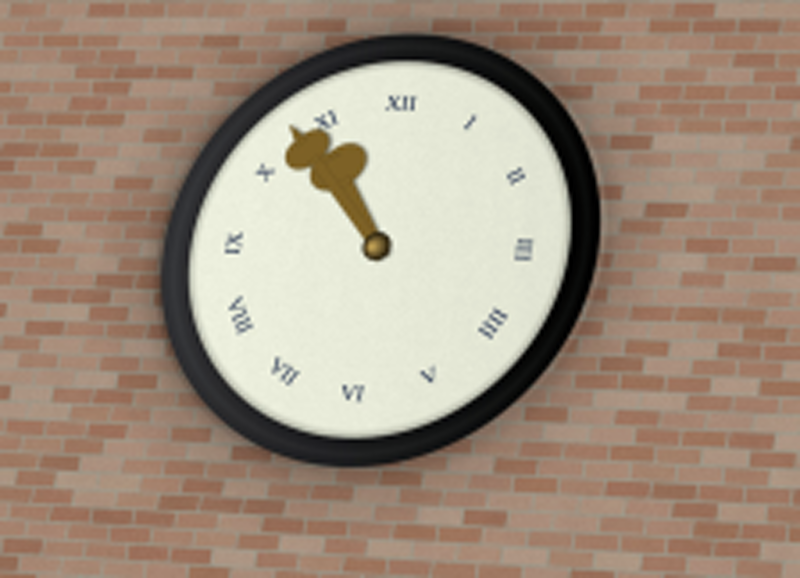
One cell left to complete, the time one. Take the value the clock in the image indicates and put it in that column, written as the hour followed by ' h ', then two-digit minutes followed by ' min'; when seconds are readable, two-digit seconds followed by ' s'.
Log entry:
10 h 53 min
